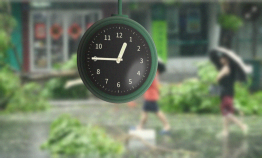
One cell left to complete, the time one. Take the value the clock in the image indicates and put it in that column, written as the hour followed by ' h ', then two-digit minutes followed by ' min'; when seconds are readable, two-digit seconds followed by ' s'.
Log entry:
12 h 45 min
